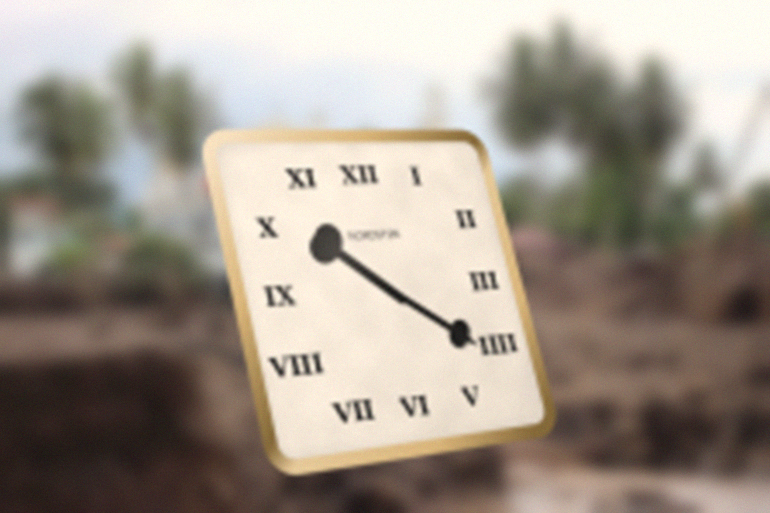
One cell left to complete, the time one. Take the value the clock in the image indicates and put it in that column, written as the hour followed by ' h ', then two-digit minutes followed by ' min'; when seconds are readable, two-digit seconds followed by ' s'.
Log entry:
10 h 21 min
